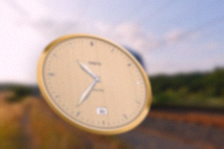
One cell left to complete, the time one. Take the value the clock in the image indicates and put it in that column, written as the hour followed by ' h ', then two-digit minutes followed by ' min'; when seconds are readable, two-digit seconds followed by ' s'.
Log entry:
10 h 36 min
